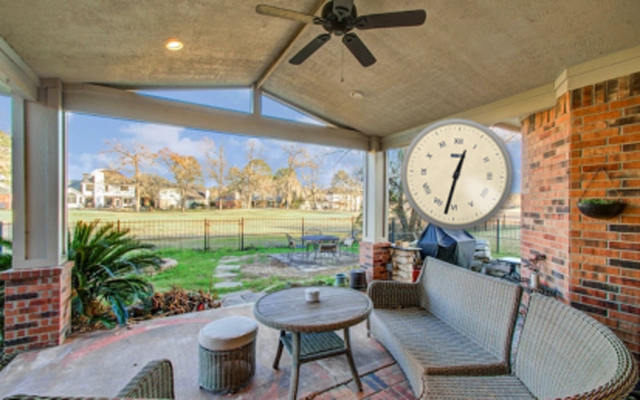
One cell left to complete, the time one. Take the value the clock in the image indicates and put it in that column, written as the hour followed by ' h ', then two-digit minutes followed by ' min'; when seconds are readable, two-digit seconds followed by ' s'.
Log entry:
12 h 32 min
